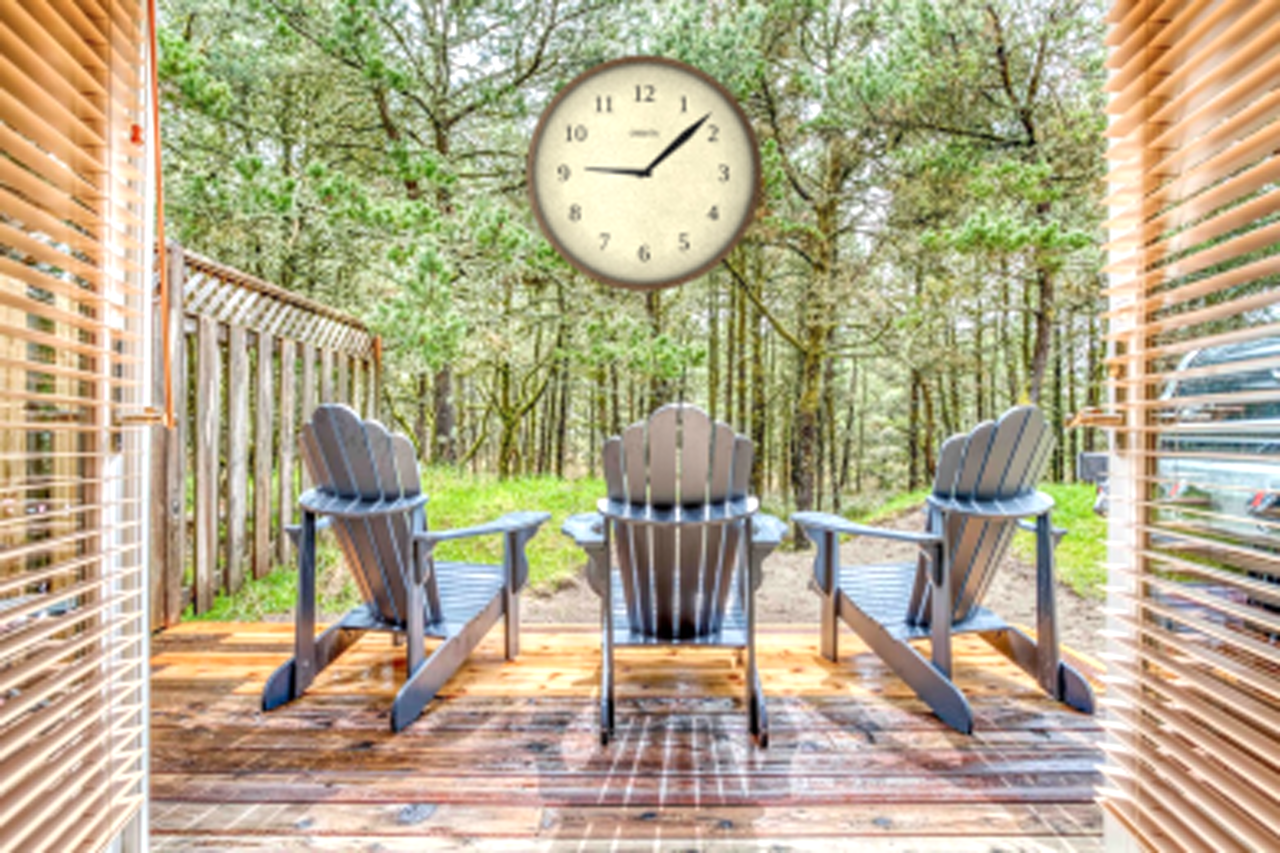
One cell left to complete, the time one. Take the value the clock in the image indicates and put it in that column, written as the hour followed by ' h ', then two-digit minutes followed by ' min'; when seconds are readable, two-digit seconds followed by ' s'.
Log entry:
9 h 08 min
